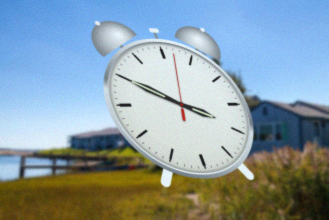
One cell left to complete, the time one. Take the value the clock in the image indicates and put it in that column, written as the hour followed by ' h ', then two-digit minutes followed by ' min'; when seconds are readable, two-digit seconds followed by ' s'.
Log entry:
3 h 50 min 02 s
